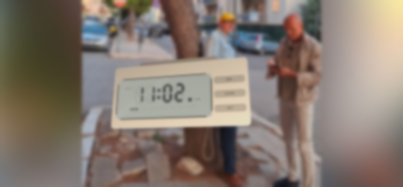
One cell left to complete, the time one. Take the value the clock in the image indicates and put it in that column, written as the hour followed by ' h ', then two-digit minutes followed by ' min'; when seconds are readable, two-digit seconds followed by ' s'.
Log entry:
11 h 02 min
